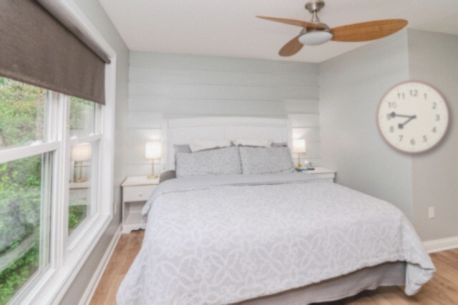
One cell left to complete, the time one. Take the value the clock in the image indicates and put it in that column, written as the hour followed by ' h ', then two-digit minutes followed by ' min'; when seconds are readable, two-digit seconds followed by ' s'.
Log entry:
7 h 46 min
